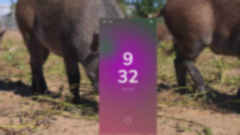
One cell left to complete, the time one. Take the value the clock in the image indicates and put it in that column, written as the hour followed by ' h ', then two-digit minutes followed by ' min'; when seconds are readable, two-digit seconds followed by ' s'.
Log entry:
9 h 32 min
